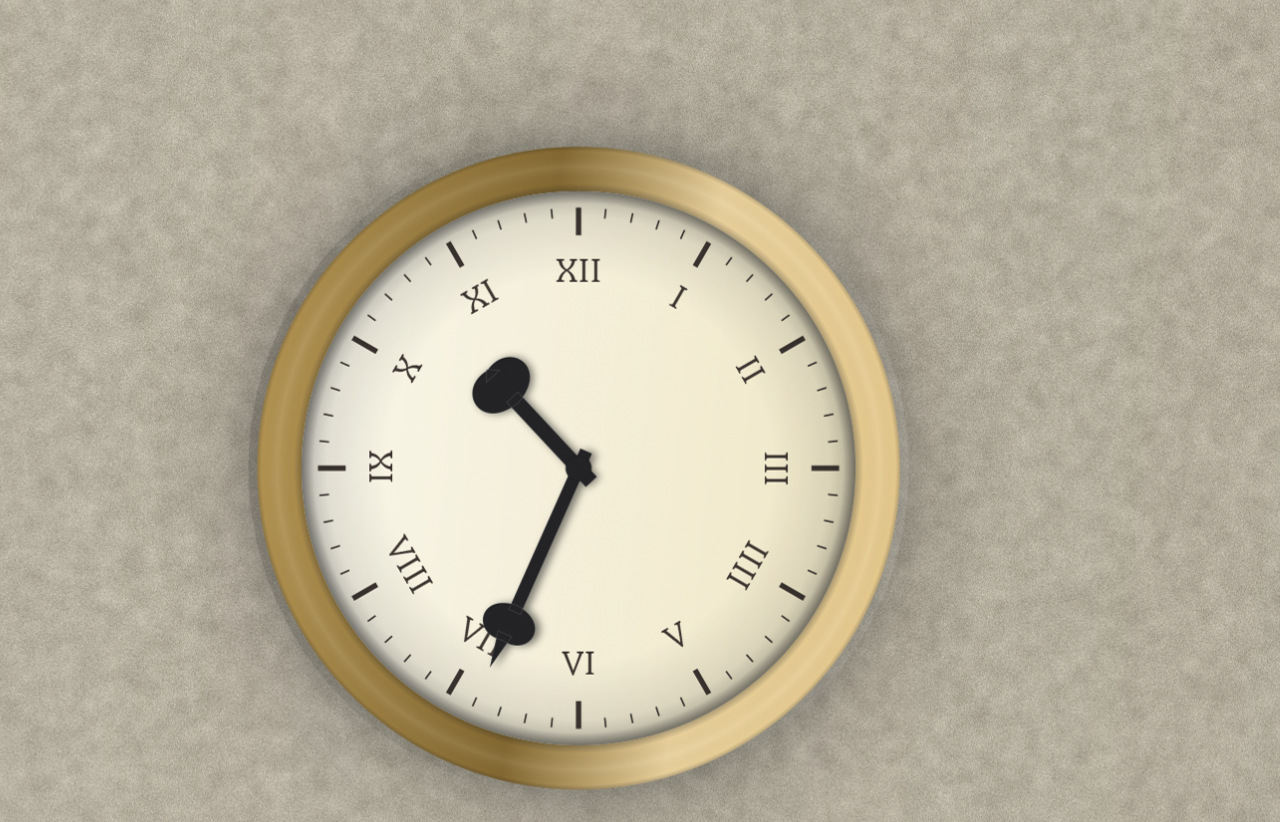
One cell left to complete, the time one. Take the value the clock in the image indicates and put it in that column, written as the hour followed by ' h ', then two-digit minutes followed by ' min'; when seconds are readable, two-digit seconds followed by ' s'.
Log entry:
10 h 34 min
